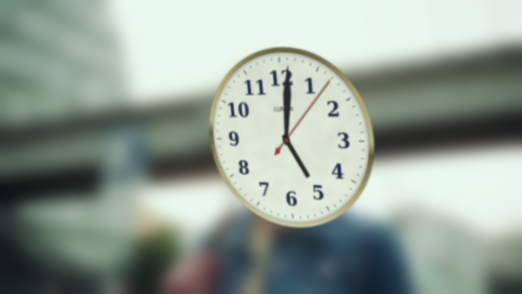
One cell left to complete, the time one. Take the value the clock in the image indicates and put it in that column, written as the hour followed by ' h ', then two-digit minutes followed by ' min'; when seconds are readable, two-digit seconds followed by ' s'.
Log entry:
5 h 01 min 07 s
